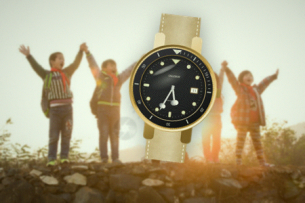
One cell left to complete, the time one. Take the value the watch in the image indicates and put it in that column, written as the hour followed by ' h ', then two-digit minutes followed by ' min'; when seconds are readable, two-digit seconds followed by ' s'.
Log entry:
5 h 34 min
